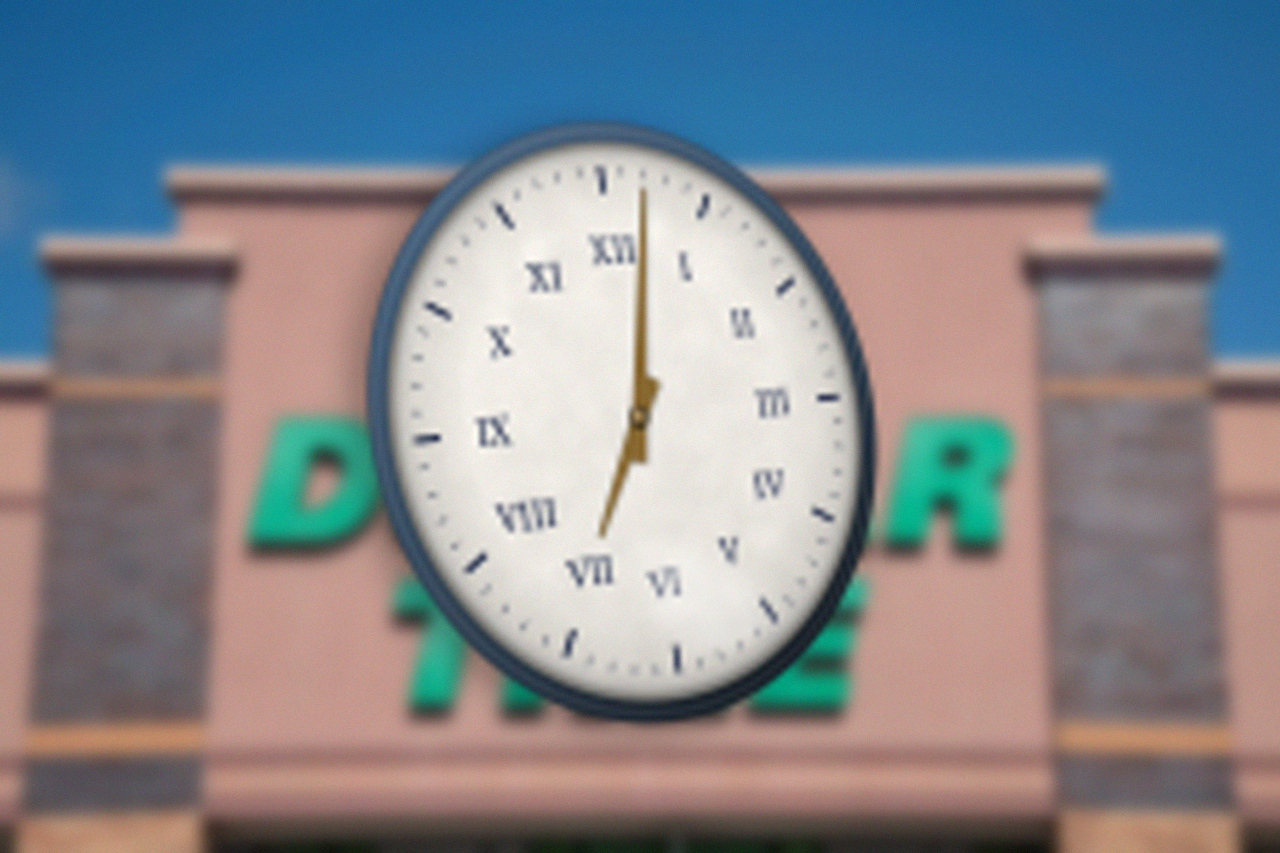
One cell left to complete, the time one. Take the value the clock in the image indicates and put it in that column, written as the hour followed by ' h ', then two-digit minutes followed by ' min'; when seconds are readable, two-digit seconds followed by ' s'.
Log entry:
7 h 02 min
